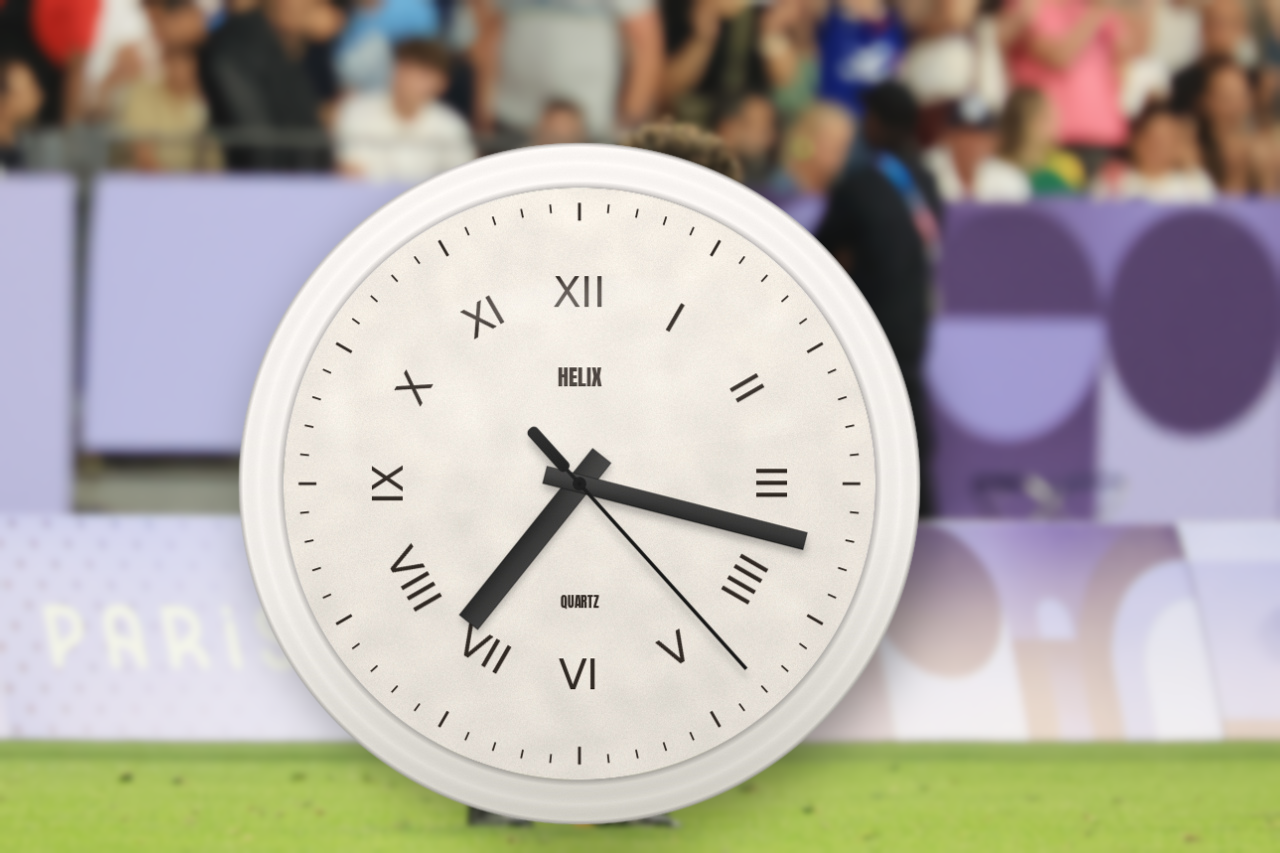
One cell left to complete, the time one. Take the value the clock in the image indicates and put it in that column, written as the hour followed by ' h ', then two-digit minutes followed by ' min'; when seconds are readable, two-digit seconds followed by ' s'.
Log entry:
7 h 17 min 23 s
